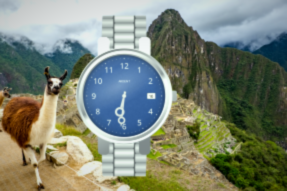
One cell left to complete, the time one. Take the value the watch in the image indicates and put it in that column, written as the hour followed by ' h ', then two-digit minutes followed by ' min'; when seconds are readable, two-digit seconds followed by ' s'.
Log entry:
6 h 31 min
